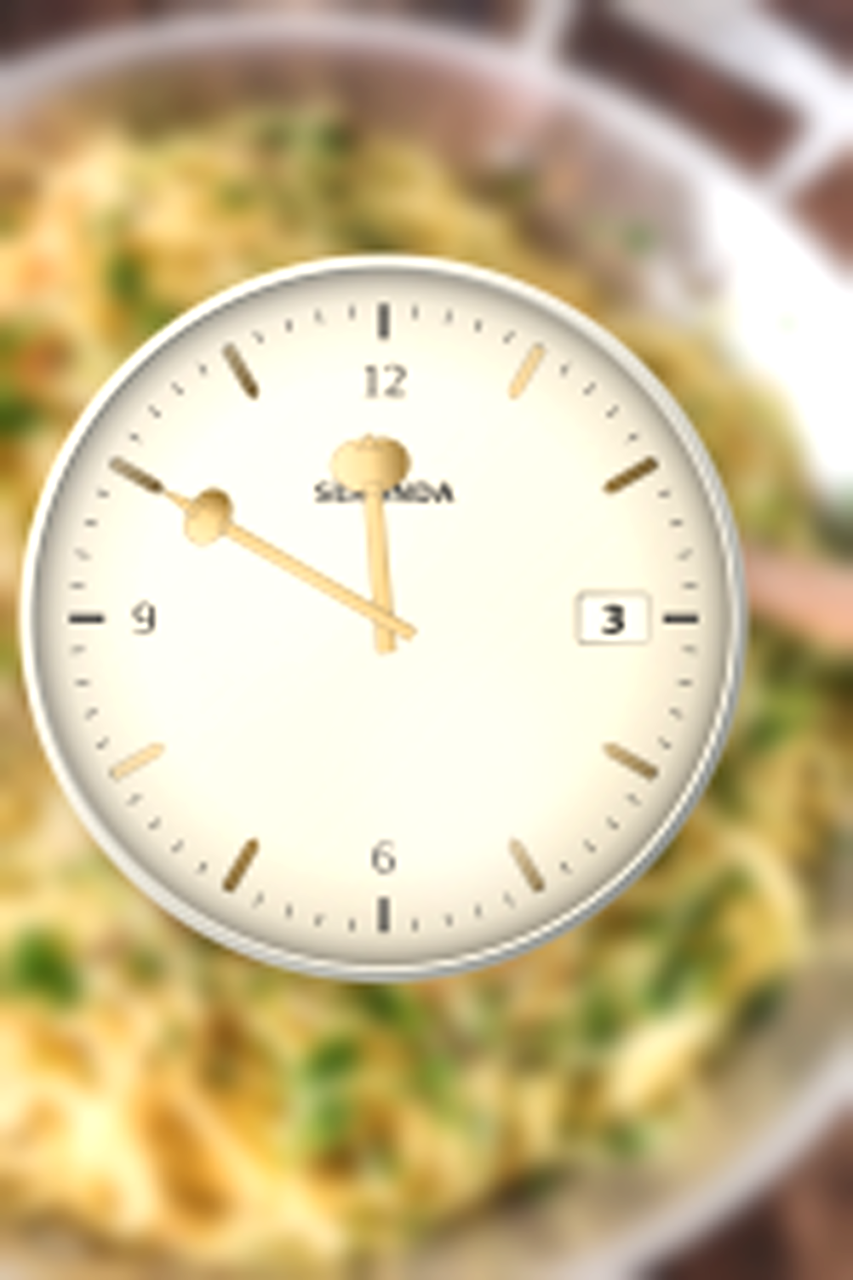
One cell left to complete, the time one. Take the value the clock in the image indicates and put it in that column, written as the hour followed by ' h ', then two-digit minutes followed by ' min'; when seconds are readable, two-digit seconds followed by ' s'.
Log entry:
11 h 50 min
